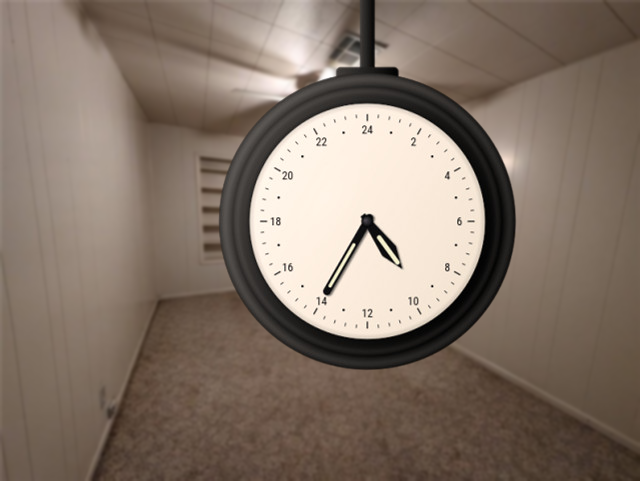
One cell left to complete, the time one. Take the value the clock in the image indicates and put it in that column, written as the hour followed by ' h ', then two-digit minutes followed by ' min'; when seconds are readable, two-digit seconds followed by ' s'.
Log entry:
9 h 35 min
